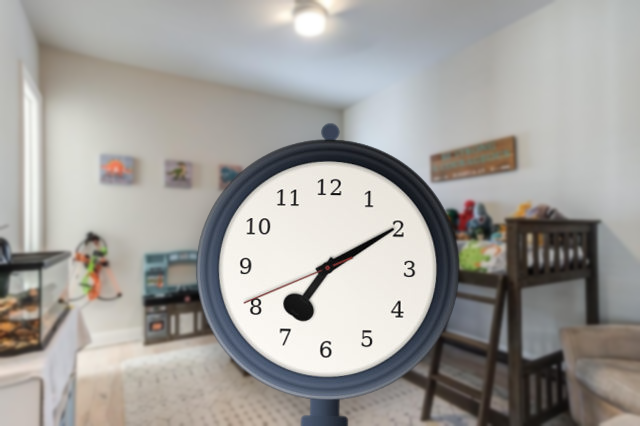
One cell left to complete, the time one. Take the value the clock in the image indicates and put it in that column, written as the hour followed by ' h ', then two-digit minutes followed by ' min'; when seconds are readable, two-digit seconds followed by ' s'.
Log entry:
7 h 09 min 41 s
